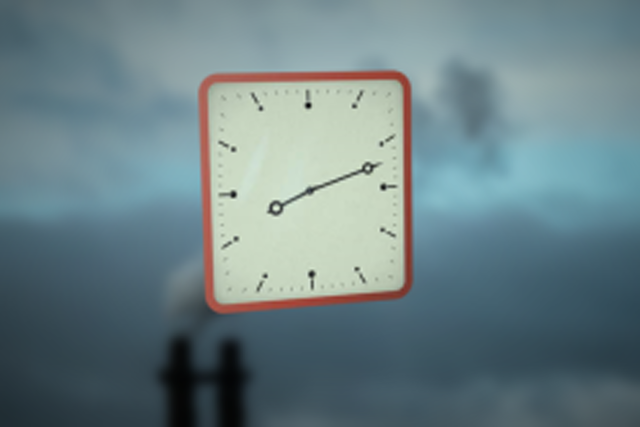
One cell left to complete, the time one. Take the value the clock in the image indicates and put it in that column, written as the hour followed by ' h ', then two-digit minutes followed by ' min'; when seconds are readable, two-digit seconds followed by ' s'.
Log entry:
8 h 12 min
